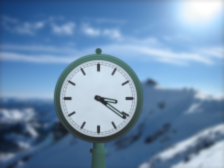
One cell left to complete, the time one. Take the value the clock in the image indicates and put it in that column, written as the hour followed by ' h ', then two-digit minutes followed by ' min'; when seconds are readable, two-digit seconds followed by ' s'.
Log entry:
3 h 21 min
